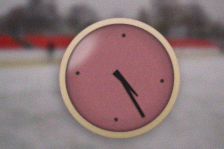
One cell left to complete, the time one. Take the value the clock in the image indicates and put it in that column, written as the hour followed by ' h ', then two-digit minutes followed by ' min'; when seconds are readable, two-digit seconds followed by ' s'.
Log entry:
4 h 24 min
